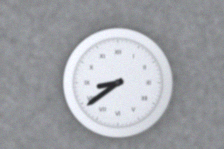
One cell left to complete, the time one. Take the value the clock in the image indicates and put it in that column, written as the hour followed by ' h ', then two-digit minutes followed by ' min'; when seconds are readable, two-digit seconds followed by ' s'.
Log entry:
8 h 39 min
